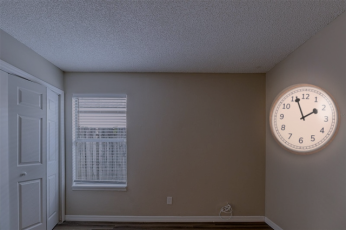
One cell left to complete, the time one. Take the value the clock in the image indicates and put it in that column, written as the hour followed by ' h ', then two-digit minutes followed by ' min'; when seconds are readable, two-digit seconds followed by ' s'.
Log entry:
1 h 56 min
